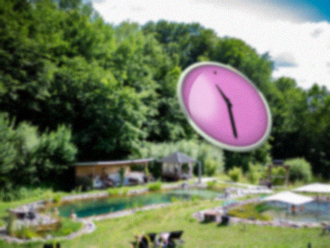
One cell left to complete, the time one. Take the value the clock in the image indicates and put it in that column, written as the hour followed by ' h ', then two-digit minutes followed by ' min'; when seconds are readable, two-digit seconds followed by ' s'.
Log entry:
11 h 32 min
